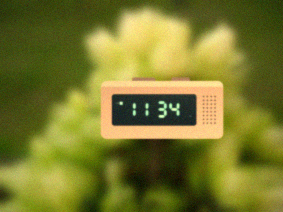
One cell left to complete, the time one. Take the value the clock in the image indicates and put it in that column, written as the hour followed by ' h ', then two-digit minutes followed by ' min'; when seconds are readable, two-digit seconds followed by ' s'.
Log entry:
11 h 34 min
